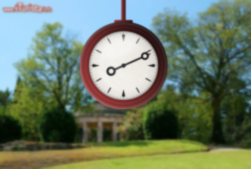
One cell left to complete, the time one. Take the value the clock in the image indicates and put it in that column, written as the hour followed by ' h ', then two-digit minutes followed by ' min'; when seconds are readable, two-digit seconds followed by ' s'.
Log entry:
8 h 11 min
